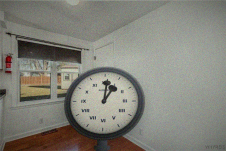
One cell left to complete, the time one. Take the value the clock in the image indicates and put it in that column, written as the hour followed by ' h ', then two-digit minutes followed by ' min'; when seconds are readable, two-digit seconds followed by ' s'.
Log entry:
1 h 01 min
